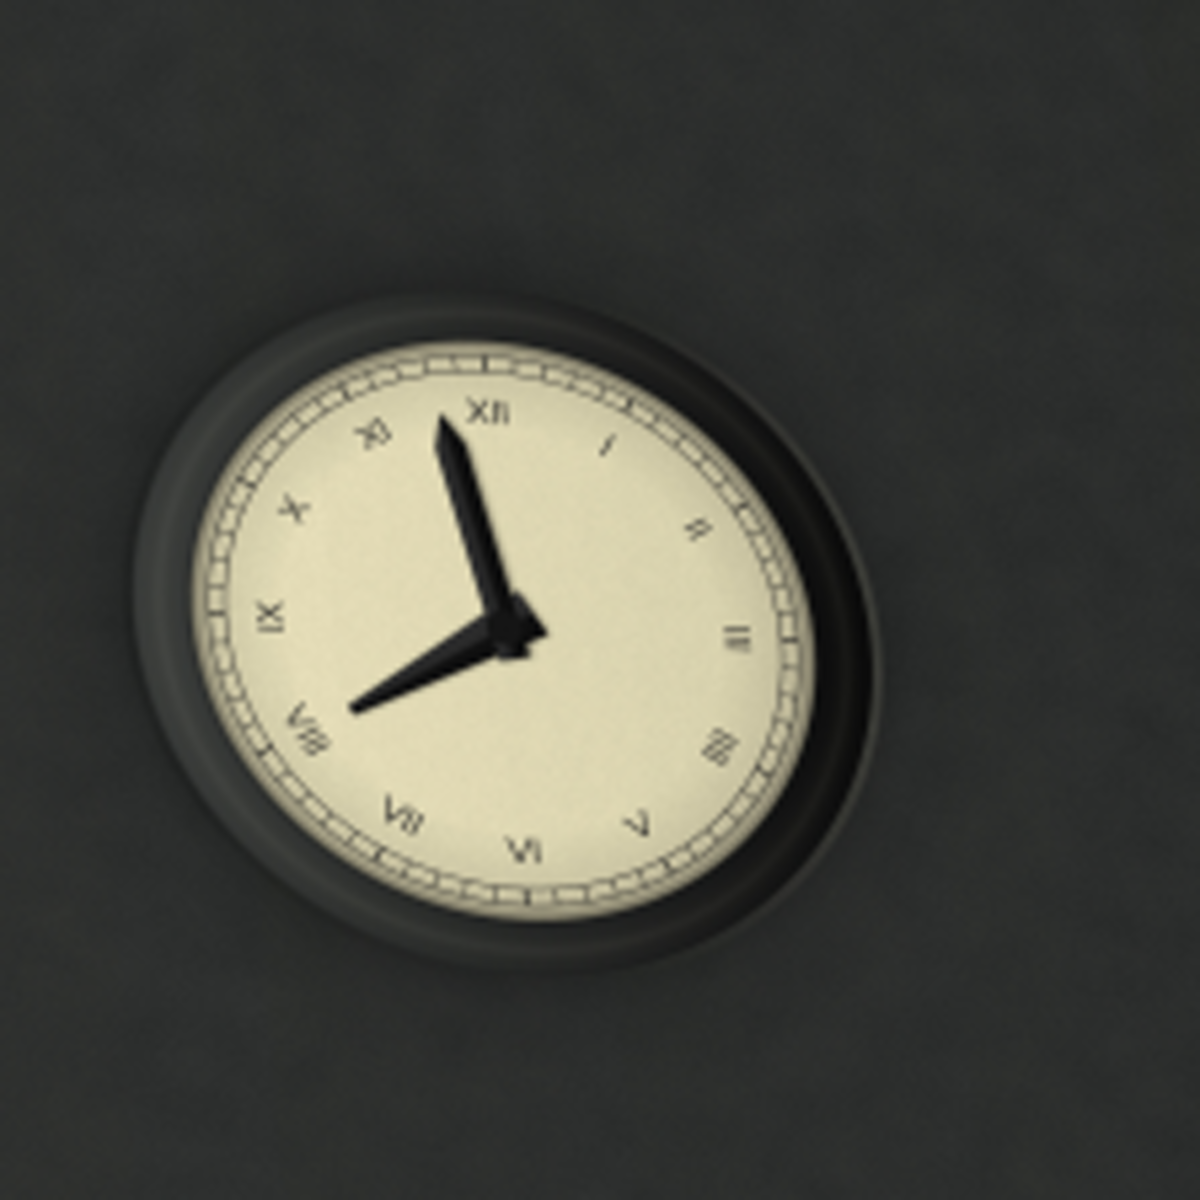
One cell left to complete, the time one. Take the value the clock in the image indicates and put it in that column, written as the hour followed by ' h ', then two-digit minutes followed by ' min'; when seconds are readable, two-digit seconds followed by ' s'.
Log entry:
7 h 58 min
